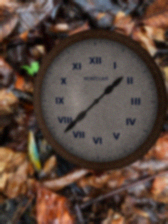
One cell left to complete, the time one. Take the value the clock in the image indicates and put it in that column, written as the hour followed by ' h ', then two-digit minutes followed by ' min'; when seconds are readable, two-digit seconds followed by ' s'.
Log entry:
1 h 38 min
